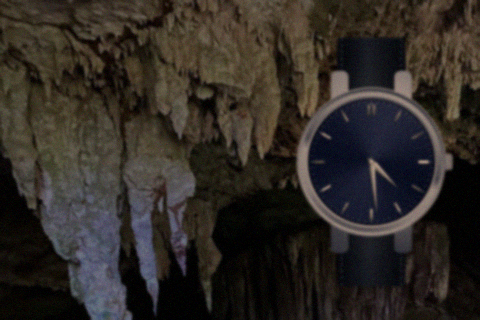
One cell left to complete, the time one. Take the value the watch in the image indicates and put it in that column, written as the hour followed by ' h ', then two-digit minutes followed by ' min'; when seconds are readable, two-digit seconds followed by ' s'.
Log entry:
4 h 29 min
